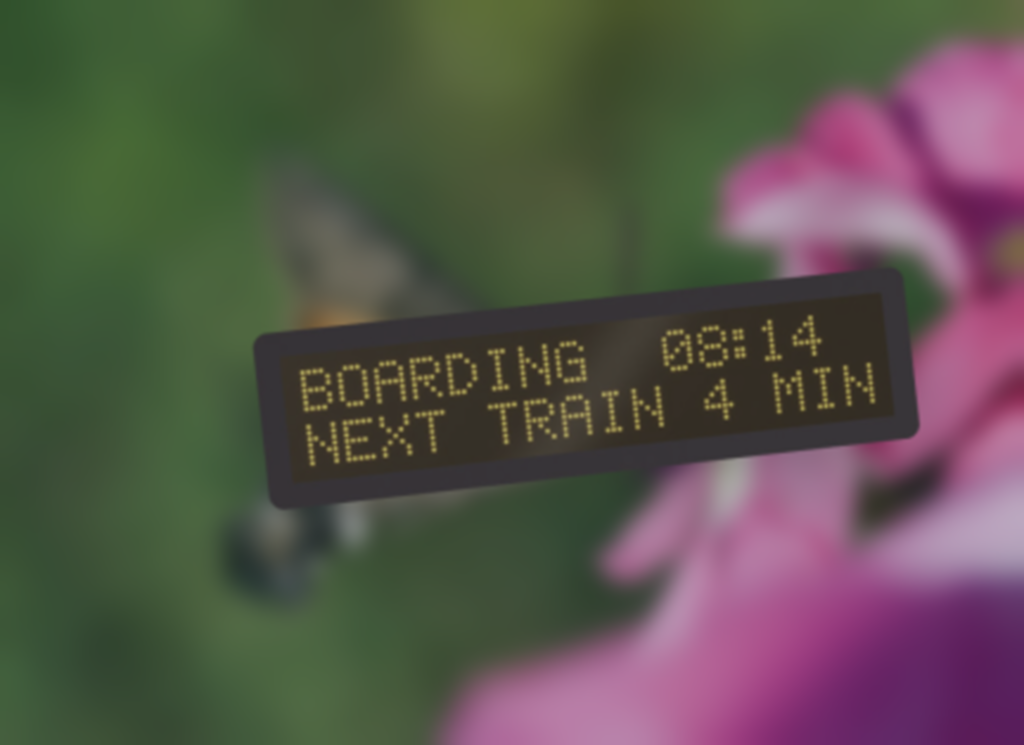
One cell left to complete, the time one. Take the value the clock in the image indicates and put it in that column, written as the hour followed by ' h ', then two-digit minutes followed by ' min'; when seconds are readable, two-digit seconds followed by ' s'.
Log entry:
8 h 14 min
